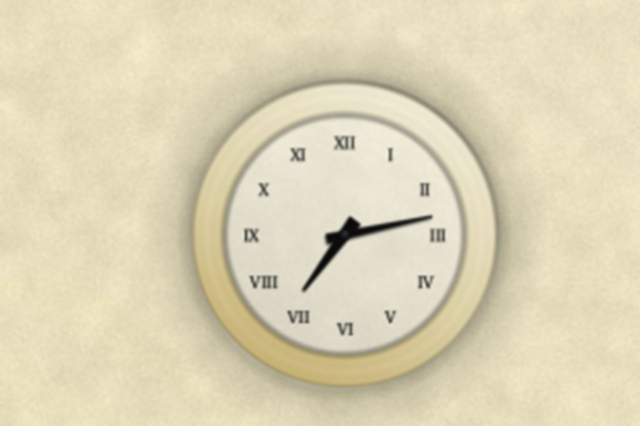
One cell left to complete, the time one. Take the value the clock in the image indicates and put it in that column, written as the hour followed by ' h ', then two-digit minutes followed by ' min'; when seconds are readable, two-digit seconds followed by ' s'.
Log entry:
7 h 13 min
